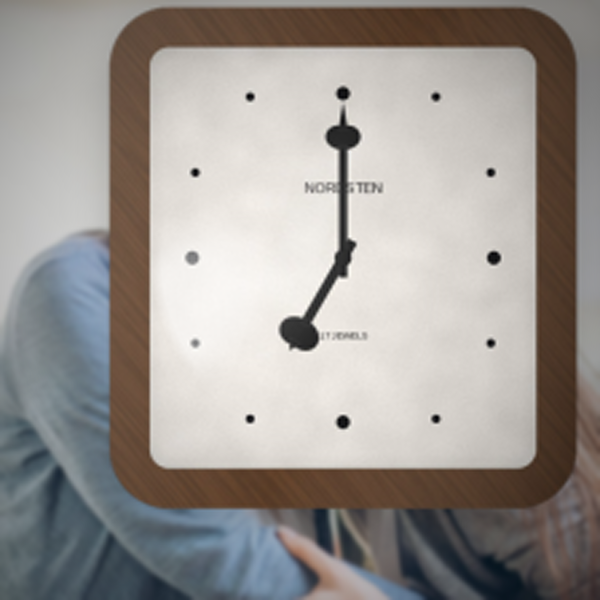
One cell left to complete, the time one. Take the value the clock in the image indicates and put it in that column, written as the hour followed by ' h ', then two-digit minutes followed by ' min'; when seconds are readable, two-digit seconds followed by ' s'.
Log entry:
7 h 00 min
